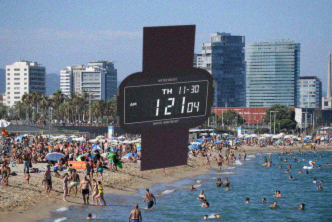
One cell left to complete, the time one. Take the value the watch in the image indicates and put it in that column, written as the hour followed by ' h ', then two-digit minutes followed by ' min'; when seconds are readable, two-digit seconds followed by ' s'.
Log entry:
1 h 21 min 04 s
